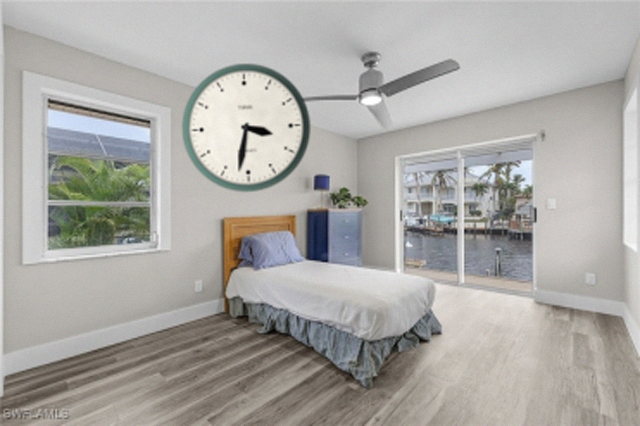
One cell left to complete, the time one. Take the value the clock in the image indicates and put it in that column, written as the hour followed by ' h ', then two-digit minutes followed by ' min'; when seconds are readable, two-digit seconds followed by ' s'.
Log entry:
3 h 32 min
